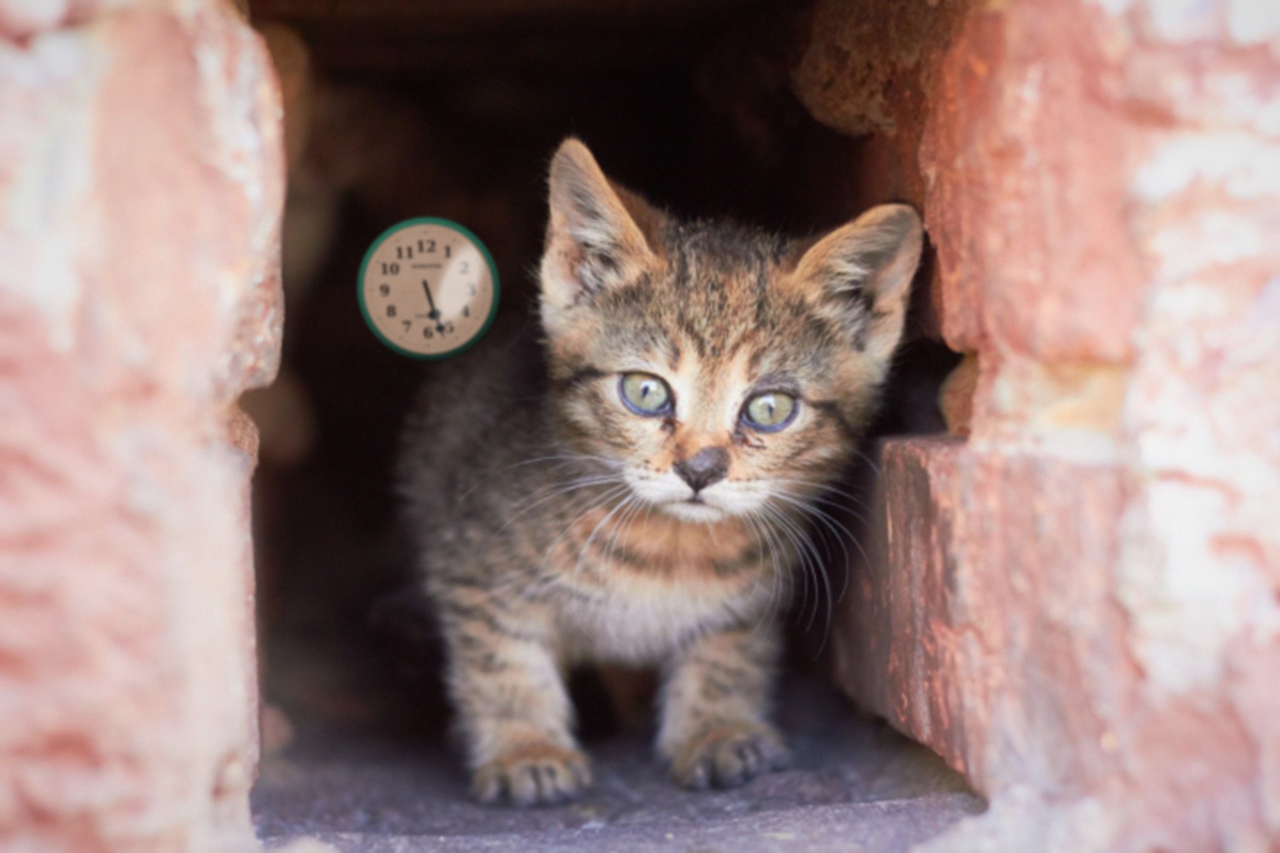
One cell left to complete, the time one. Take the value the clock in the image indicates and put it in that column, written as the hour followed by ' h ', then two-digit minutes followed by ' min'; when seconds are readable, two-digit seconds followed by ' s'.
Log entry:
5 h 27 min
